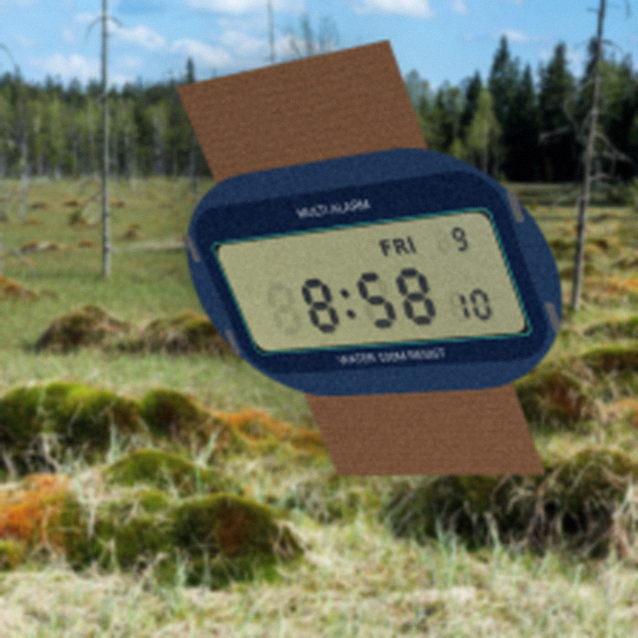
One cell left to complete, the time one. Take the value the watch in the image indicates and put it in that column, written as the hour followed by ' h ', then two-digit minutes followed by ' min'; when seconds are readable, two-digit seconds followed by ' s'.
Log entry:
8 h 58 min 10 s
